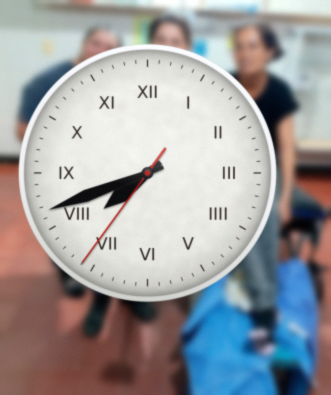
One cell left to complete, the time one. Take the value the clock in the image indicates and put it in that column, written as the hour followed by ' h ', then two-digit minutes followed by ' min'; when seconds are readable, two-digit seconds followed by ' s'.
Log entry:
7 h 41 min 36 s
